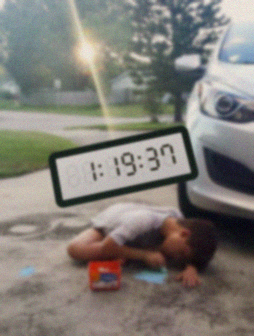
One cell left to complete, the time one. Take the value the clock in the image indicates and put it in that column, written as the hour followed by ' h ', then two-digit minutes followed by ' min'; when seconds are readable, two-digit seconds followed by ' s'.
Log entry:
1 h 19 min 37 s
